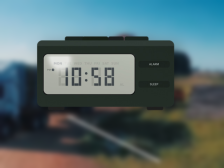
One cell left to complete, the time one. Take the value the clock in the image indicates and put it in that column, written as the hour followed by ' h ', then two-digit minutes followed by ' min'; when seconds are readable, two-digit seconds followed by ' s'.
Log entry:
10 h 58 min
